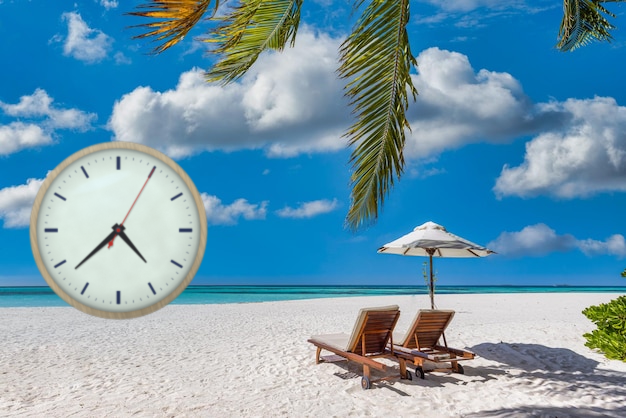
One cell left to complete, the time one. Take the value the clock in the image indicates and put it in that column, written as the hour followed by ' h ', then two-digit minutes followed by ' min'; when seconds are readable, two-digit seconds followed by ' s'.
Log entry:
4 h 38 min 05 s
